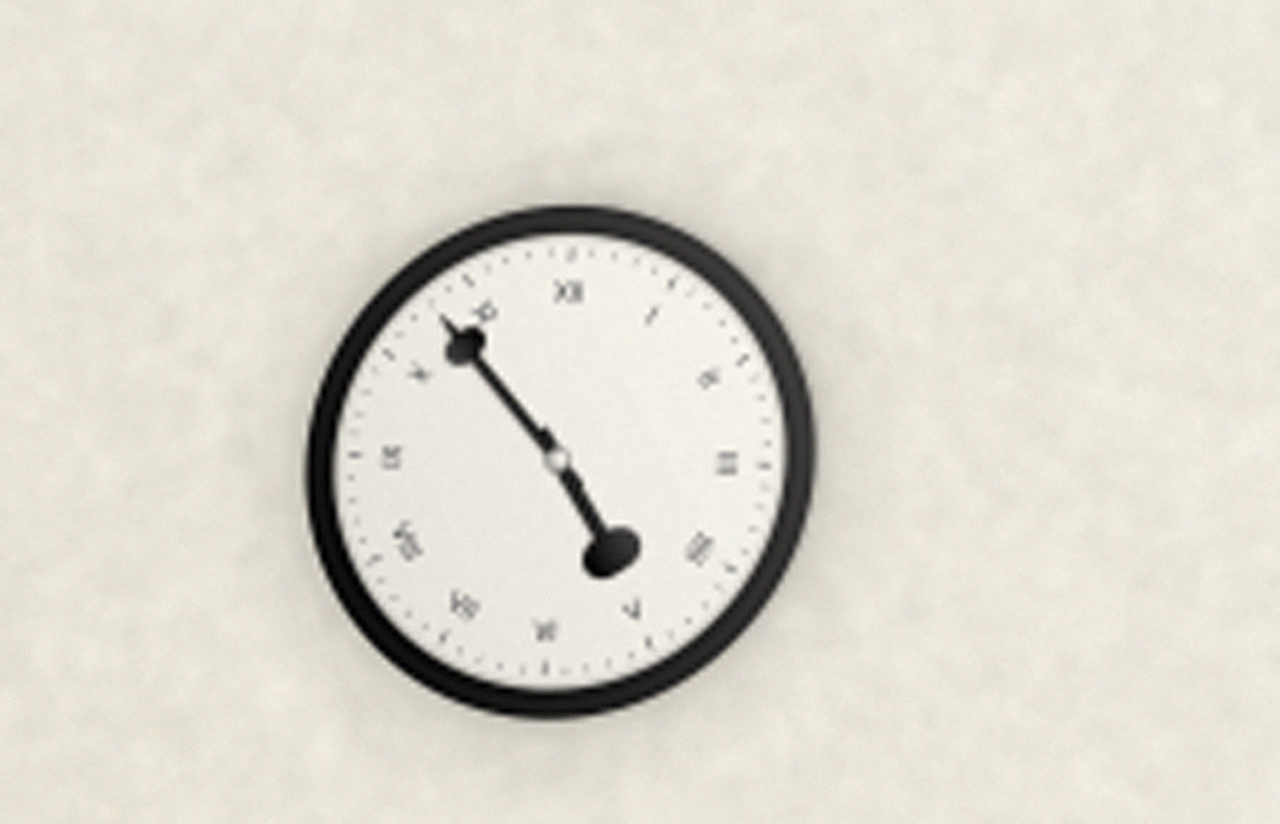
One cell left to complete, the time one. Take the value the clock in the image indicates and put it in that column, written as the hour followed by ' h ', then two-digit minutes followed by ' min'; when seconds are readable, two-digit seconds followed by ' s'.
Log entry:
4 h 53 min
